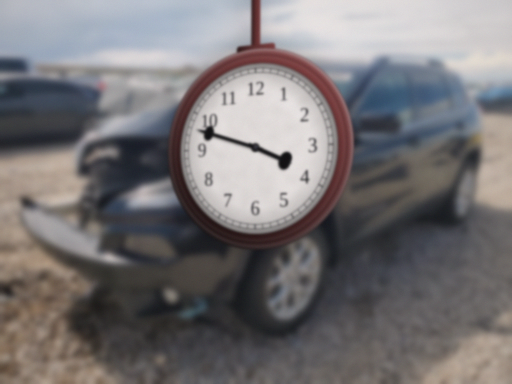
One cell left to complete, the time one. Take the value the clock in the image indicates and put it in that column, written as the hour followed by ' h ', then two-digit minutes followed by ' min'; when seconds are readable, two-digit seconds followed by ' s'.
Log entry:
3 h 48 min
